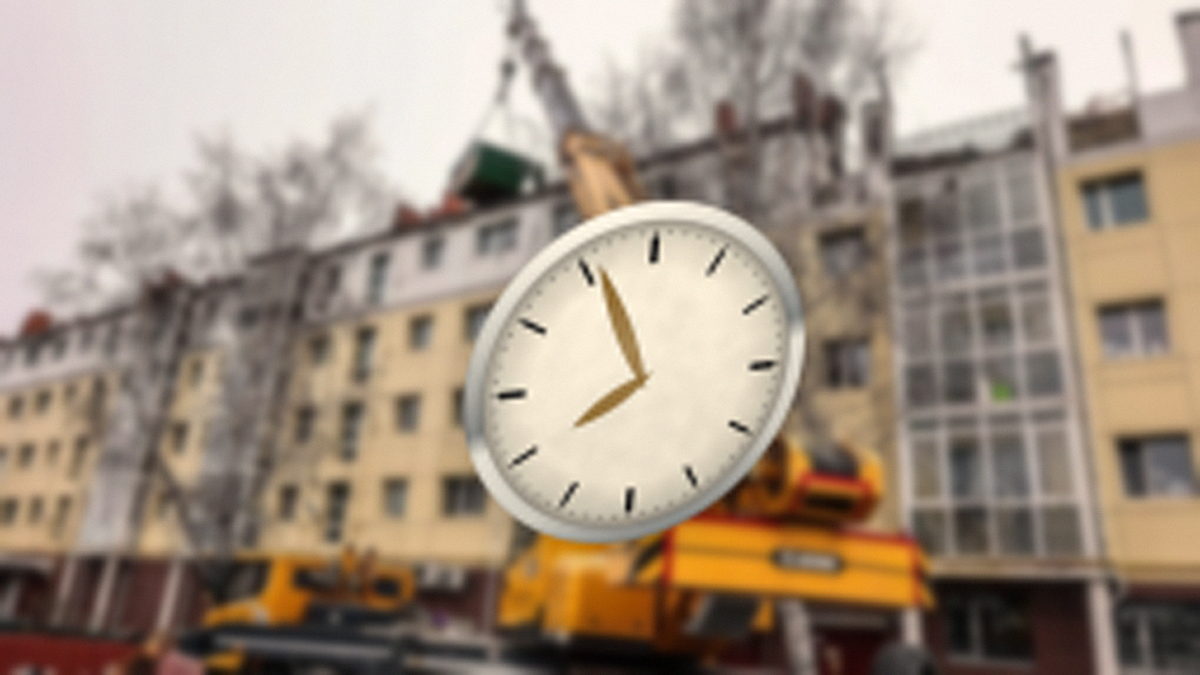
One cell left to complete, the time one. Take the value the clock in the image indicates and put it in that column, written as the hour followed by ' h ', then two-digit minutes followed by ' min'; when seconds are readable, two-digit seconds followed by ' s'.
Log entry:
7 h 56 min
